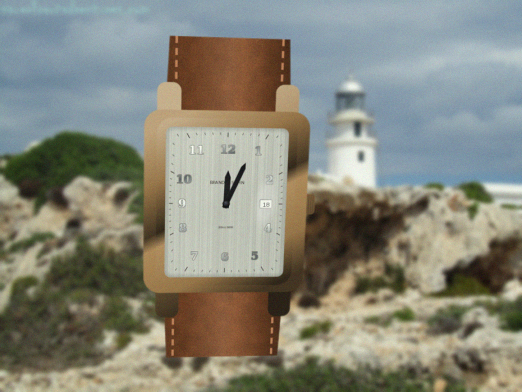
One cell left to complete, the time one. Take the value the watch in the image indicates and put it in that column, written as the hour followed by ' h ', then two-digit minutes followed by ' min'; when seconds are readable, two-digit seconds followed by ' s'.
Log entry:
12 h 04 min
